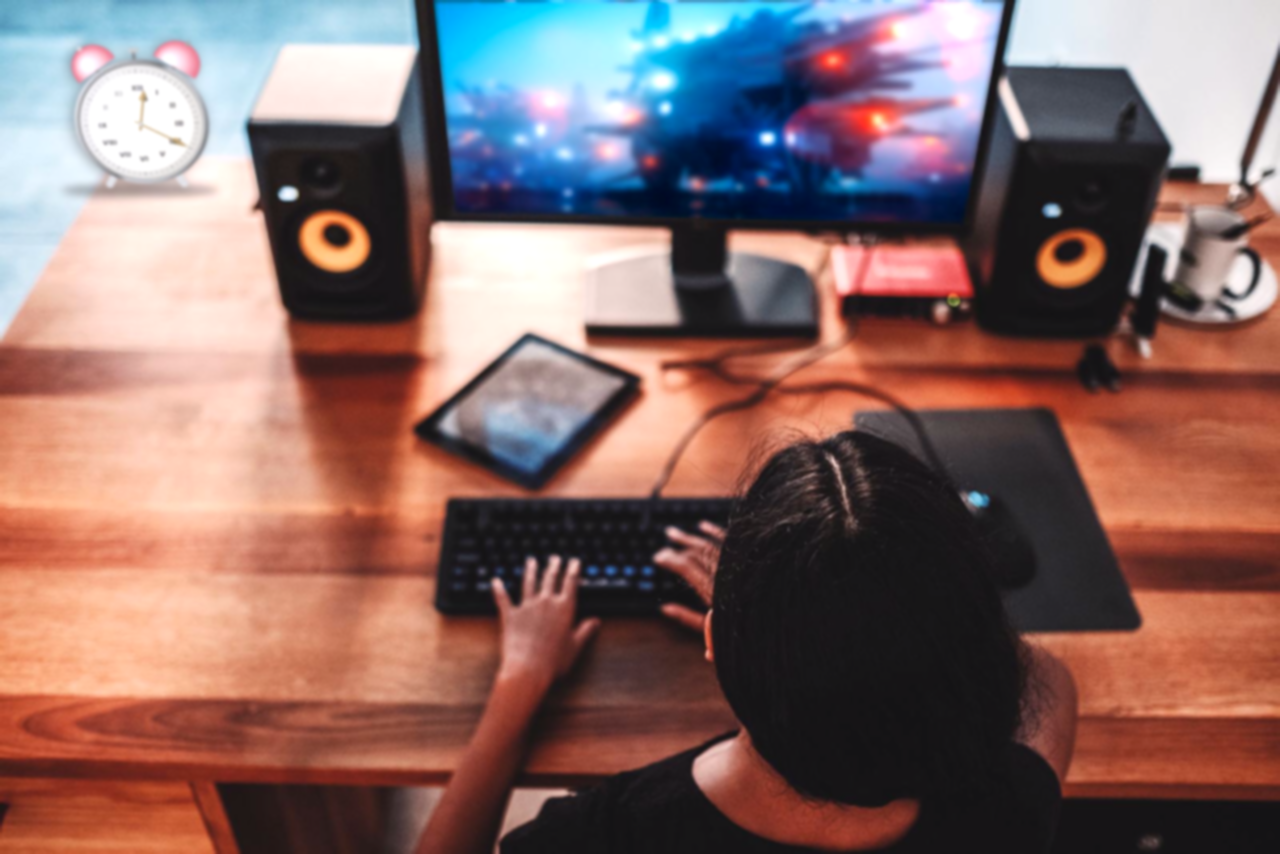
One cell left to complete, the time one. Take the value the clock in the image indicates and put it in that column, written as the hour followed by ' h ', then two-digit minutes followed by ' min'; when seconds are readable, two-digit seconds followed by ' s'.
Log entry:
12 h 20 min
